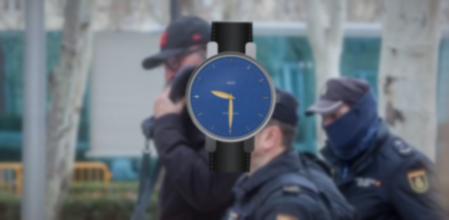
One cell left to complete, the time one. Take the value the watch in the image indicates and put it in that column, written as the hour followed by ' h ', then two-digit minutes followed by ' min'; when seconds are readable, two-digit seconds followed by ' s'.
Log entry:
9 h 30 min
